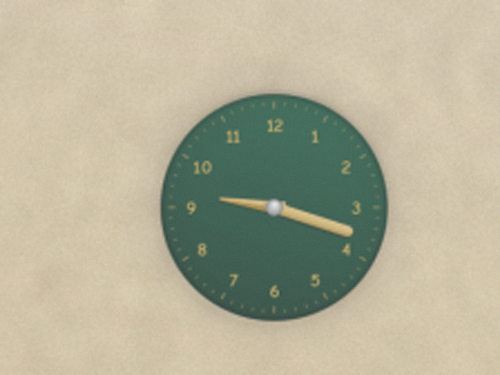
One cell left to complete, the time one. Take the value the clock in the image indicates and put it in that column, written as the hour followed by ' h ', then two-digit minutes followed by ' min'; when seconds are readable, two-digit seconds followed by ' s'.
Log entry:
9 h 18 min
